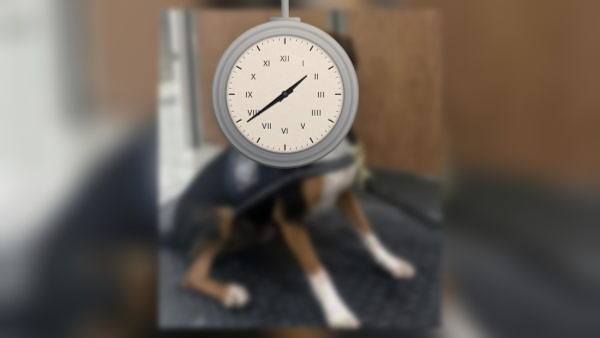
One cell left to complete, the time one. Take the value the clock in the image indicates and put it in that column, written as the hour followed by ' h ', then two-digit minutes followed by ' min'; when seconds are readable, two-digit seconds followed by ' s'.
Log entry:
1 h 39 min
